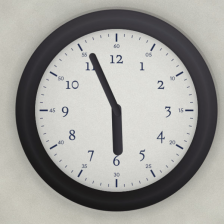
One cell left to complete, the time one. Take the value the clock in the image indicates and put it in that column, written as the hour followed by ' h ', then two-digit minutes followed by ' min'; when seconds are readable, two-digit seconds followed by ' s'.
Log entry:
5 h 56 min
